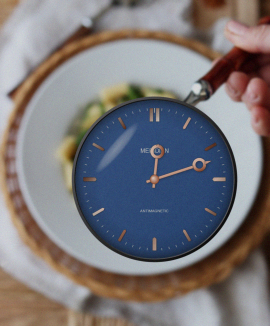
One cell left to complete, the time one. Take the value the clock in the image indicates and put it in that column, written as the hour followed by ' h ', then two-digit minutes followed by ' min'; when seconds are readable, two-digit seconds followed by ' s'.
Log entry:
12 h 12 min
